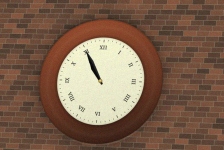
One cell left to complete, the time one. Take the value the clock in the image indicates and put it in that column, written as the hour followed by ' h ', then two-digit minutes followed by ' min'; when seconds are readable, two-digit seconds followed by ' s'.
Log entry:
10 h 55 min
